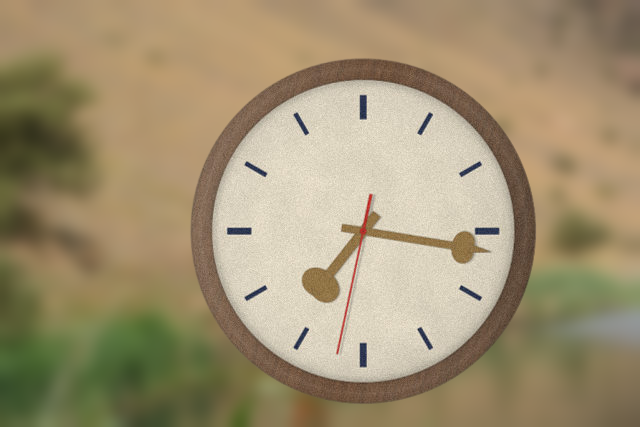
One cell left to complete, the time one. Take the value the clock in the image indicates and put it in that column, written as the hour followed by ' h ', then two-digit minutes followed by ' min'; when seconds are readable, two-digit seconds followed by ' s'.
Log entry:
7 h 16 min 32 s
